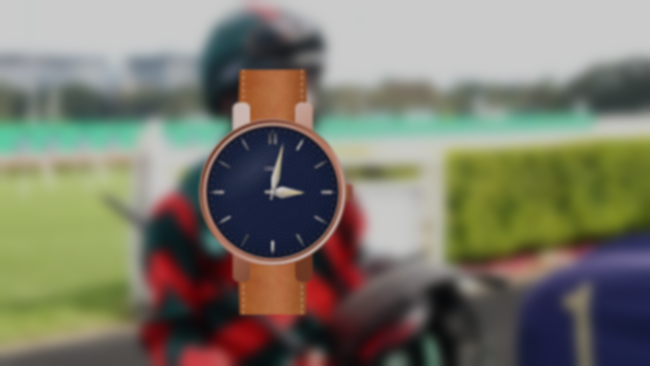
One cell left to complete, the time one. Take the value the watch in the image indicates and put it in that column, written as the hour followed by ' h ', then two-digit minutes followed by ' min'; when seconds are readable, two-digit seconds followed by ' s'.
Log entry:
3 h 02 min
